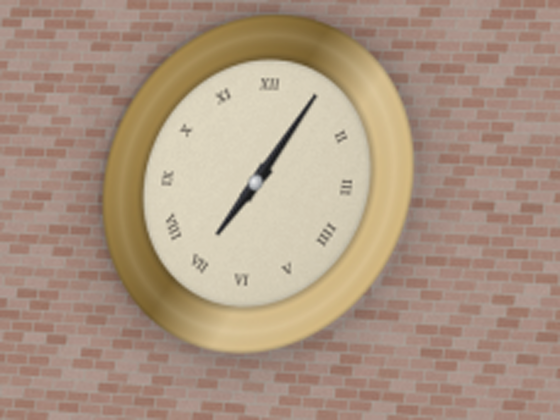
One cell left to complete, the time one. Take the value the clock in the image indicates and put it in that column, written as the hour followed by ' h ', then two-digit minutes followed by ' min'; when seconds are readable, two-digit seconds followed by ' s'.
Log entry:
7 h 05 min
